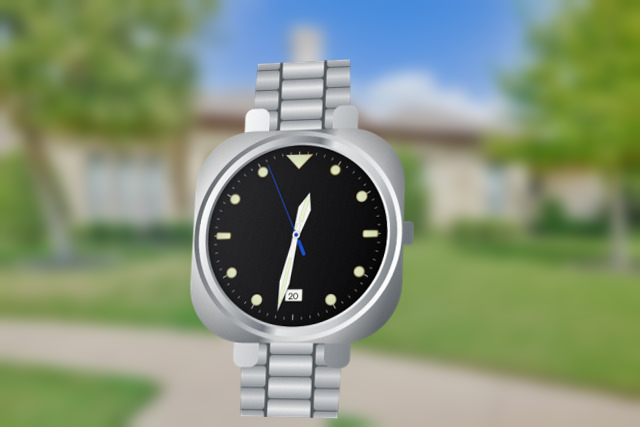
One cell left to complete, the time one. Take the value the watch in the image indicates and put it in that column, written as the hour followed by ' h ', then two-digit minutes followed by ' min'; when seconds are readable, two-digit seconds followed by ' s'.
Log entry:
12 h 31 min 56 s
